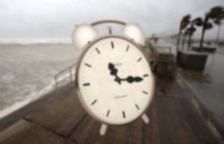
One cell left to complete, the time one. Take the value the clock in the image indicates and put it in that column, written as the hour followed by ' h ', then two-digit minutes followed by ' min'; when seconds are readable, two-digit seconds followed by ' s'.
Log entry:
11 h 16 min
